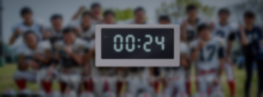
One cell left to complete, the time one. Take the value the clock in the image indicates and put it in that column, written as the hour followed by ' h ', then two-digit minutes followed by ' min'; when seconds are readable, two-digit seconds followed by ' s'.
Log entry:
0 h 24 min
